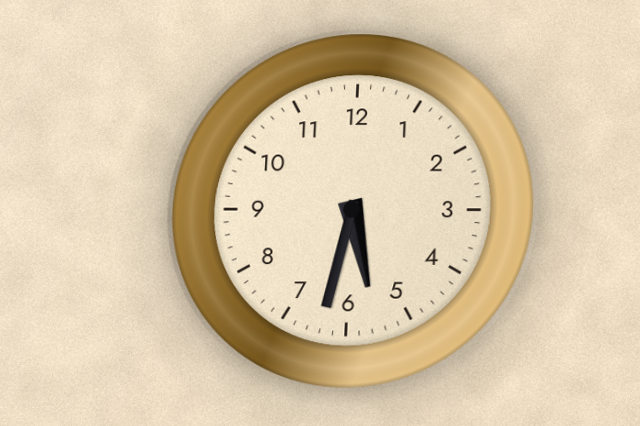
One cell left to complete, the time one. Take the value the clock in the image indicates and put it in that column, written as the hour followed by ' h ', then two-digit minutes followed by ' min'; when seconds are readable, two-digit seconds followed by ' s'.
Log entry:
5 h 32 min
